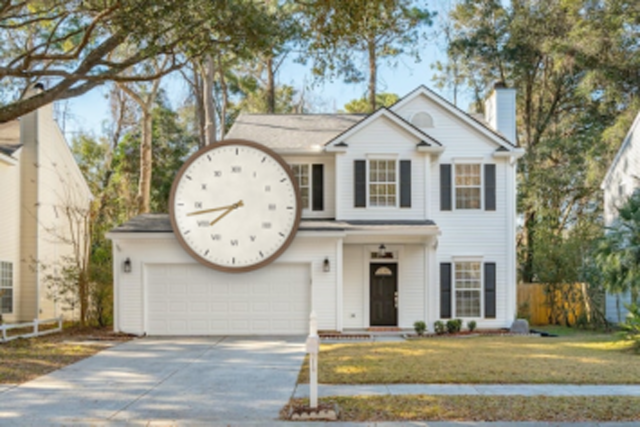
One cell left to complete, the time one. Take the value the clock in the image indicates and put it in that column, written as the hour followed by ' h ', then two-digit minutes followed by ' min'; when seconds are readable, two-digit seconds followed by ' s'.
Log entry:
7 h 43 min
